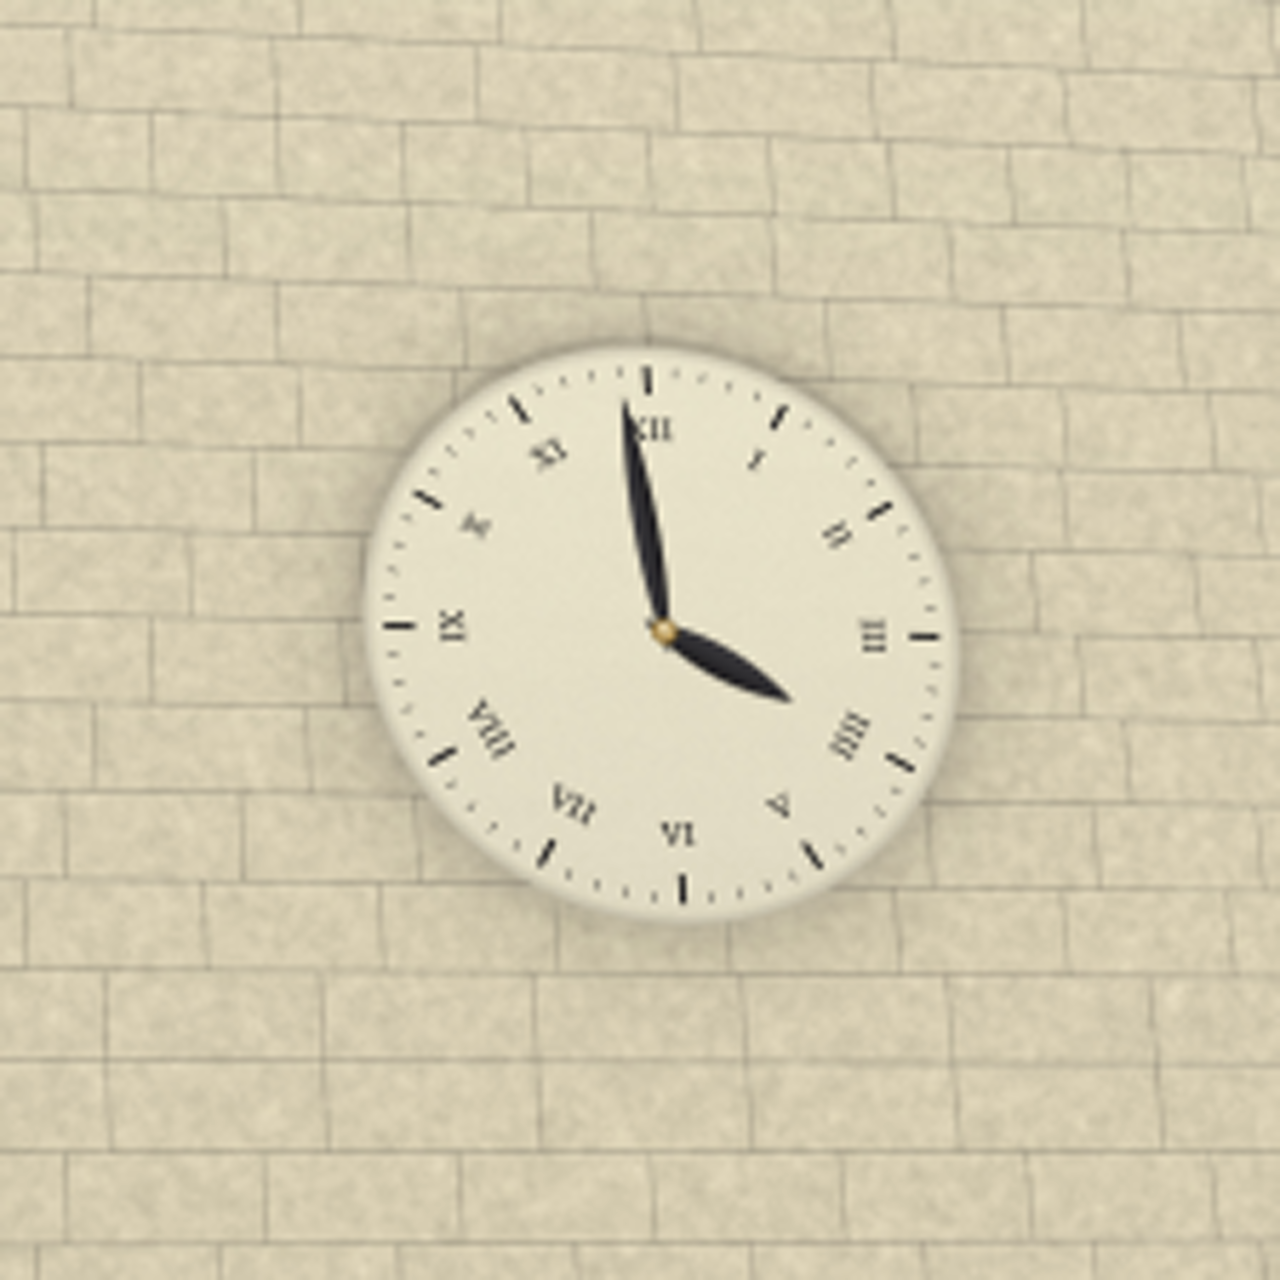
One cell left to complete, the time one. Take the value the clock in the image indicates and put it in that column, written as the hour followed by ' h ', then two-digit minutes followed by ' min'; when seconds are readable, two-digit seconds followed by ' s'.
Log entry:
3 h 59 min
